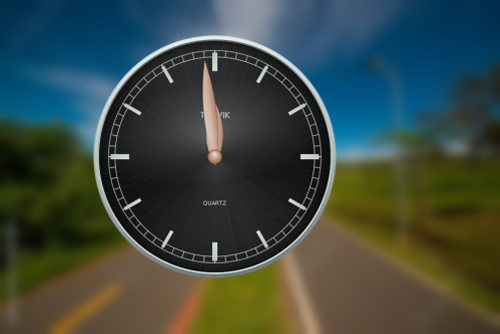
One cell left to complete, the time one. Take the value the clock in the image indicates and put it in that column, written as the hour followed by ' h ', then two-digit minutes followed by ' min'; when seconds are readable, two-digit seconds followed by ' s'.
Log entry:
11 h 59 min
